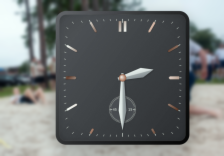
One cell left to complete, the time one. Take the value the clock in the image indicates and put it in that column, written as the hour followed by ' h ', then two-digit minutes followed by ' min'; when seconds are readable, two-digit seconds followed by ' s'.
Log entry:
2 h 30 min
